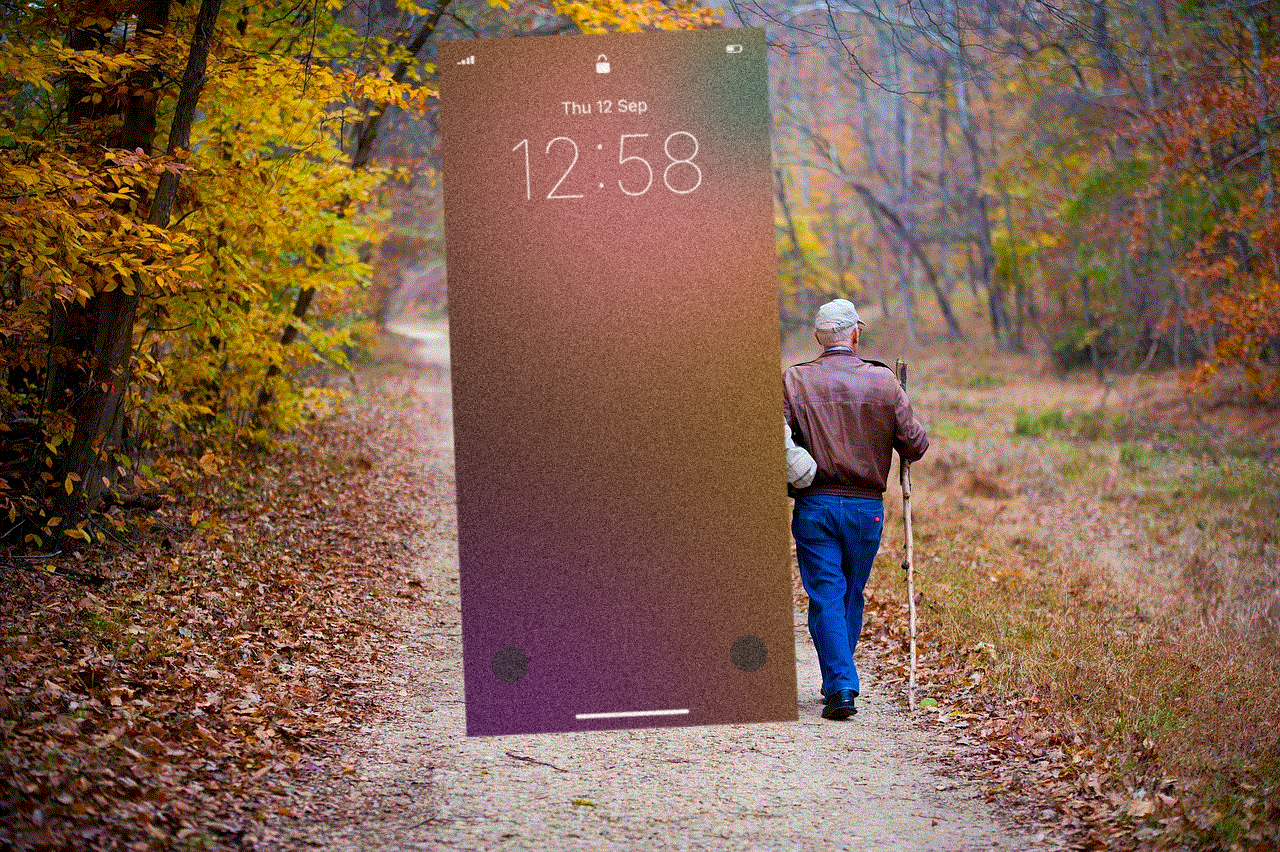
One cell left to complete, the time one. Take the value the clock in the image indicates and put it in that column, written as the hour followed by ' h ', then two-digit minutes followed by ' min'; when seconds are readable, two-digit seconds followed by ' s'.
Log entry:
12 h 58 min
